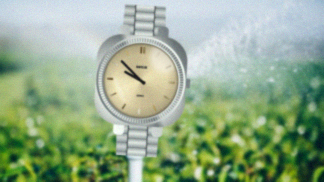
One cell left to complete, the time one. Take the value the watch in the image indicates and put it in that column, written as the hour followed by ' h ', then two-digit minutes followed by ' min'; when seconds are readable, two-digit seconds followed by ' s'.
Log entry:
9 h 52 min
